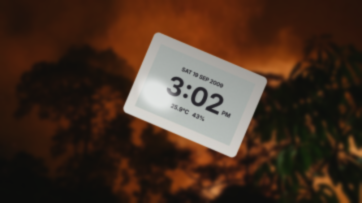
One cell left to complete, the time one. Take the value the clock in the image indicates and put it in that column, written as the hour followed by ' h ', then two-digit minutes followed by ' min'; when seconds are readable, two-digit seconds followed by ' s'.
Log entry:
3 h 02 min
